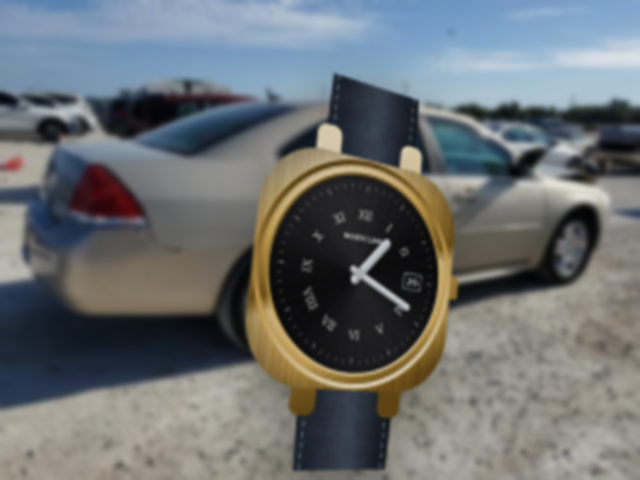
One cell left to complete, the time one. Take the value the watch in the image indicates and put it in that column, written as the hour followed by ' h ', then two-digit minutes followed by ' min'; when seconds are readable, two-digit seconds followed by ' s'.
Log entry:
1 h 19 min
